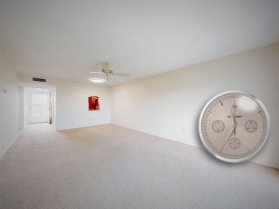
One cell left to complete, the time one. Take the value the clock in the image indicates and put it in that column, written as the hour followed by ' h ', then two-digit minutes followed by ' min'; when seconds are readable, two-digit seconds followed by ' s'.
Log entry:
11 h 35 min
